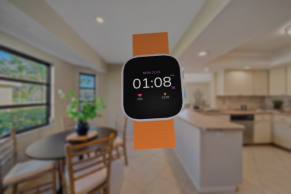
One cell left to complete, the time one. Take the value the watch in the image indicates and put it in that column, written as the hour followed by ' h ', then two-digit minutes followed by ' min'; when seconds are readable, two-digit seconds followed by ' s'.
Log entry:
1 h 08 min
